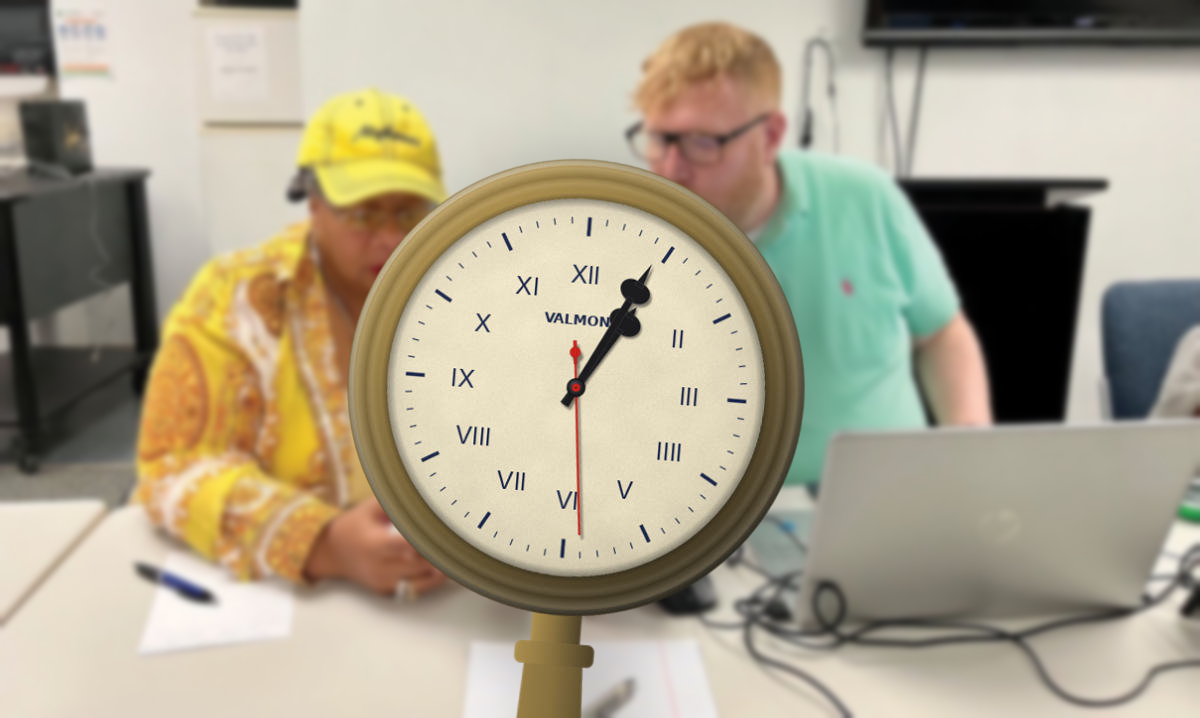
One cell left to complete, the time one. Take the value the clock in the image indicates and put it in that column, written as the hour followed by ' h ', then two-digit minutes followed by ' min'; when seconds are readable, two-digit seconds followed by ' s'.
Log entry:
1 h 04 min 29 s
